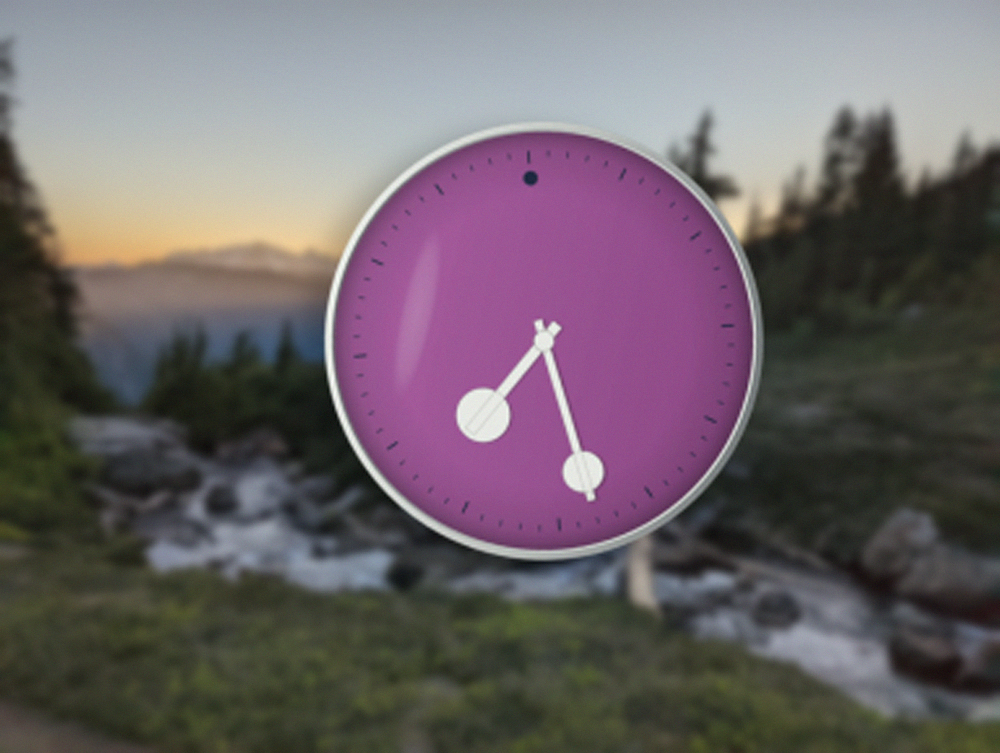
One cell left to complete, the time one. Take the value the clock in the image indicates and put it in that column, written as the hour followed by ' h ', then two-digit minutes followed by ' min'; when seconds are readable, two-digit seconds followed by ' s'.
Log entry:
7 h 28 min
